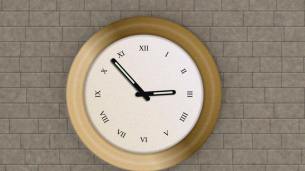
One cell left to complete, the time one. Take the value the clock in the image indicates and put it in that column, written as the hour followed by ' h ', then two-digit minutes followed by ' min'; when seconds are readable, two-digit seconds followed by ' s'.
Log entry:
2 h 53 min
